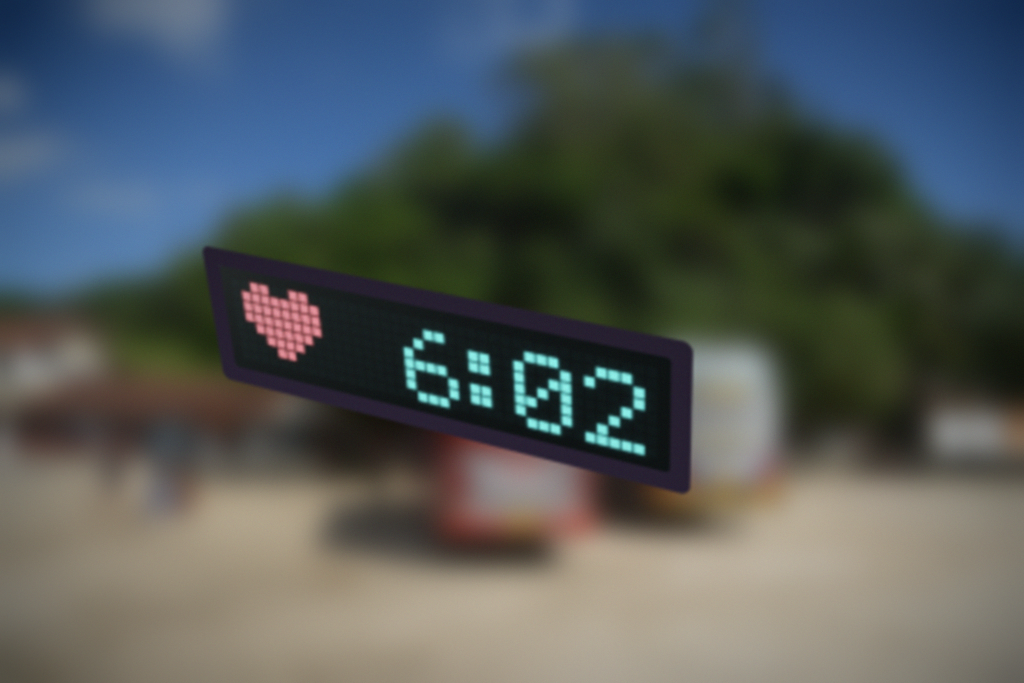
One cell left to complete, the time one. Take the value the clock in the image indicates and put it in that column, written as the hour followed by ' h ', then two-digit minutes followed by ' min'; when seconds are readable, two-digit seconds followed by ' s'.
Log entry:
6 h 02 min
